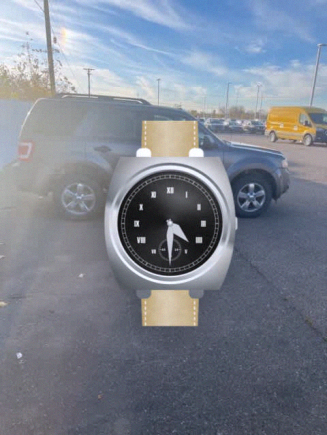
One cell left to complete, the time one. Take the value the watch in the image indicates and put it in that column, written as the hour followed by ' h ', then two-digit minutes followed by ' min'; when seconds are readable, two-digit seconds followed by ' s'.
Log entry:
4 h 30 min
